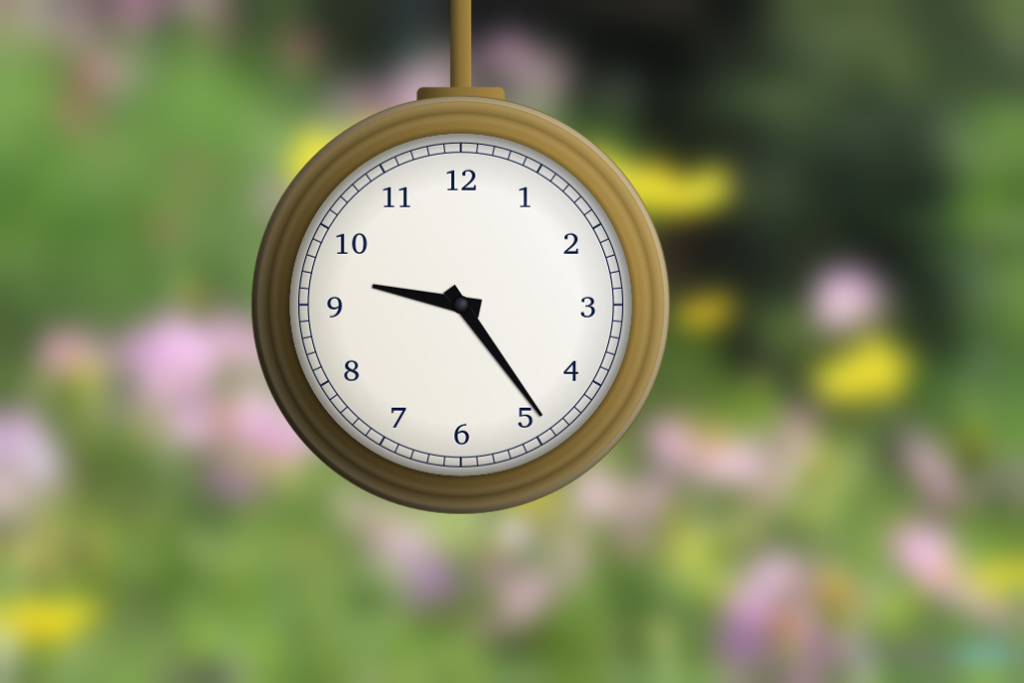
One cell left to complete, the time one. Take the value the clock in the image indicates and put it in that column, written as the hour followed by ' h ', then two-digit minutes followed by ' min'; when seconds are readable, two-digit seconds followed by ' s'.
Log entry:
9 h 24 min
